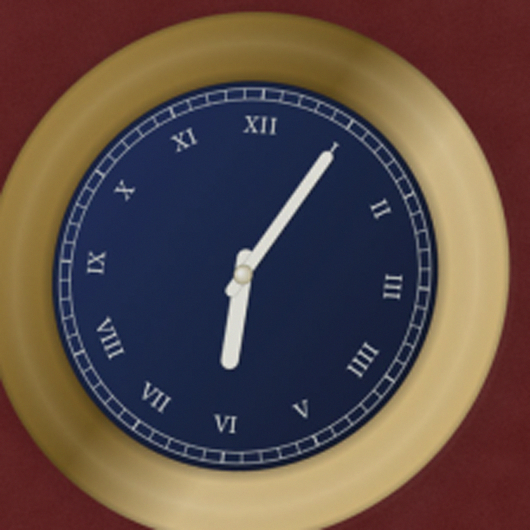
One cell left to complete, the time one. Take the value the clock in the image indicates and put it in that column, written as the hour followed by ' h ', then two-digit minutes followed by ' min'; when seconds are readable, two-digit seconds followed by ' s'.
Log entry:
6 h 05 min
